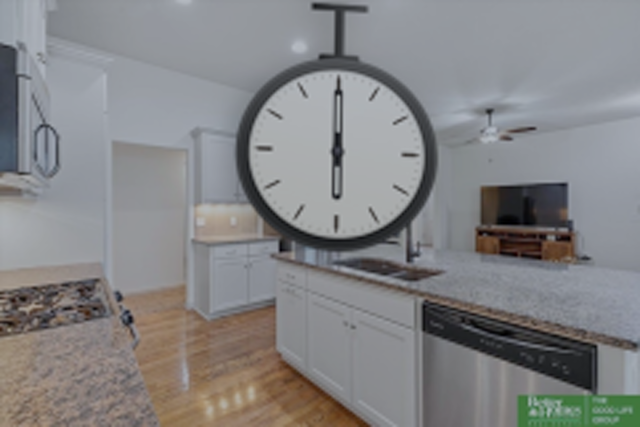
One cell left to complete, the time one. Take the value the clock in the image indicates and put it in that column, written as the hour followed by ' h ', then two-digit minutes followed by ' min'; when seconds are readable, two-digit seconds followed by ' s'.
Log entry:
6 h 00 min
